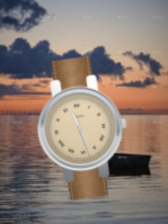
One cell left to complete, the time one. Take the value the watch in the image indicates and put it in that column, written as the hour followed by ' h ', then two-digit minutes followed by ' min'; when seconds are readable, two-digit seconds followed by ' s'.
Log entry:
11 h 28 min
